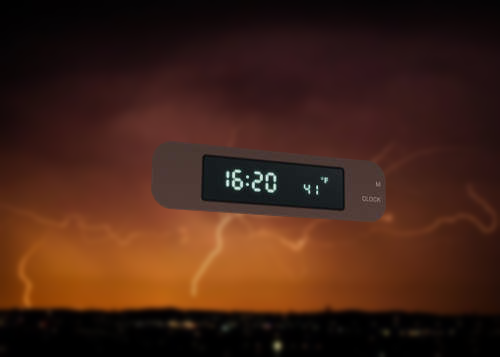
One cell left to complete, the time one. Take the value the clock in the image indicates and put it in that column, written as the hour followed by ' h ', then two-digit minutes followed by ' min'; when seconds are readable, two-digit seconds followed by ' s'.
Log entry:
16 h 20 min
